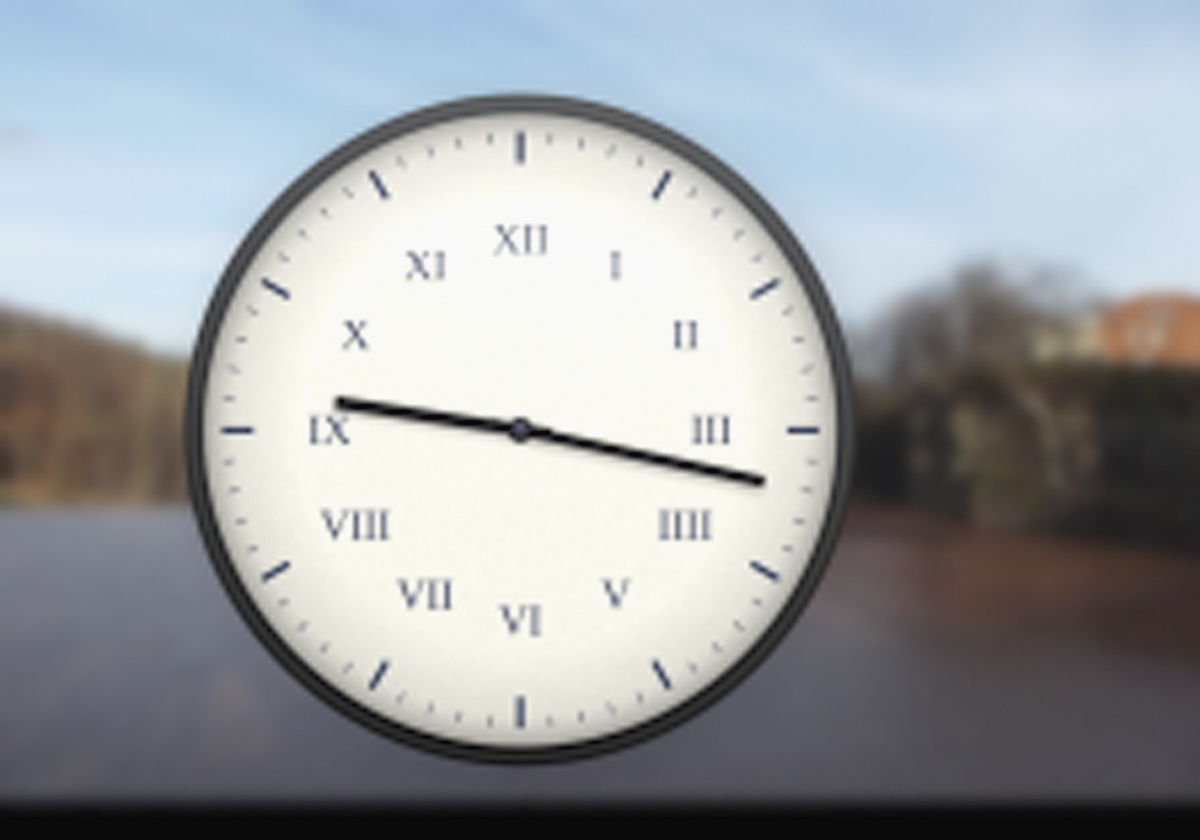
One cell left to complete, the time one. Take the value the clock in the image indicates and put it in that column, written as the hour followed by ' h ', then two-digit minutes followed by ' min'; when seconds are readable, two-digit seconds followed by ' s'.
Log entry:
9 h 17 min
